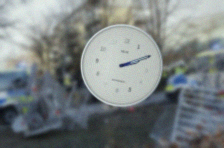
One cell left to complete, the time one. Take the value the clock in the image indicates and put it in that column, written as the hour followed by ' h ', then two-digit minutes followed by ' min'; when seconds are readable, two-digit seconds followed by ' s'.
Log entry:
2 h 10 min
